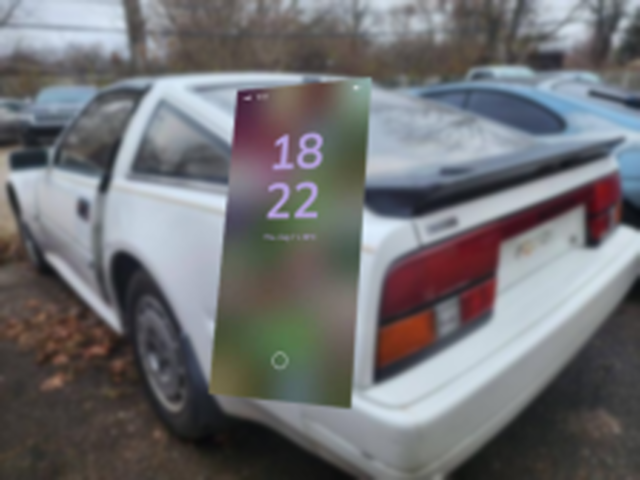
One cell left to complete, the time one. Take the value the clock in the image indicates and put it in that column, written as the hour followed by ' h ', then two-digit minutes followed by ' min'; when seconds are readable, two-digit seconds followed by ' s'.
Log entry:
18 h 22 min
